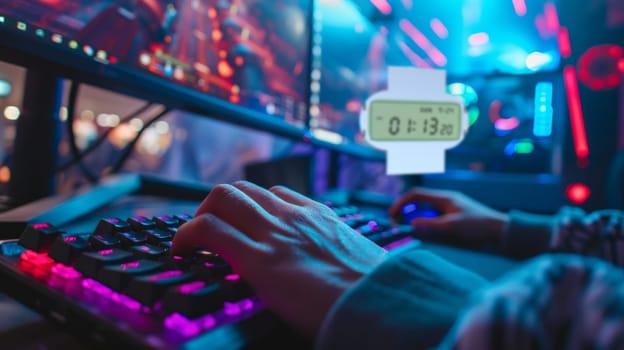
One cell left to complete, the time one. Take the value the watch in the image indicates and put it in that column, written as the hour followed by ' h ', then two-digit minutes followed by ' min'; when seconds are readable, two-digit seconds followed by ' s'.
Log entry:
1 h 13 min
